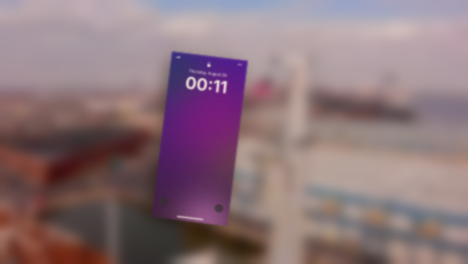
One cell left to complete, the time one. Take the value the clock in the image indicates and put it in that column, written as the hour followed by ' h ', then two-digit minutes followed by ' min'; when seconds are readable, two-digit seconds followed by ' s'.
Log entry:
0 h 11 min
